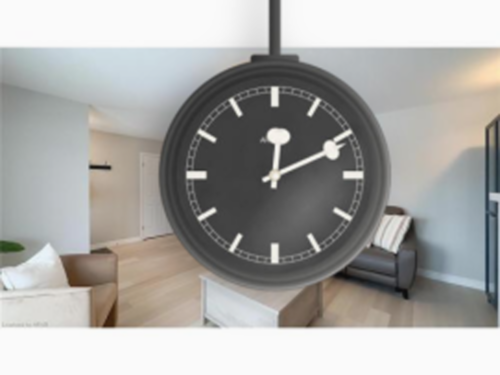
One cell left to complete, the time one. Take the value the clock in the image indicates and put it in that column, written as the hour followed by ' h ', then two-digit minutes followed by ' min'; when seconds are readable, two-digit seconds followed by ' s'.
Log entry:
12 h 11 min
